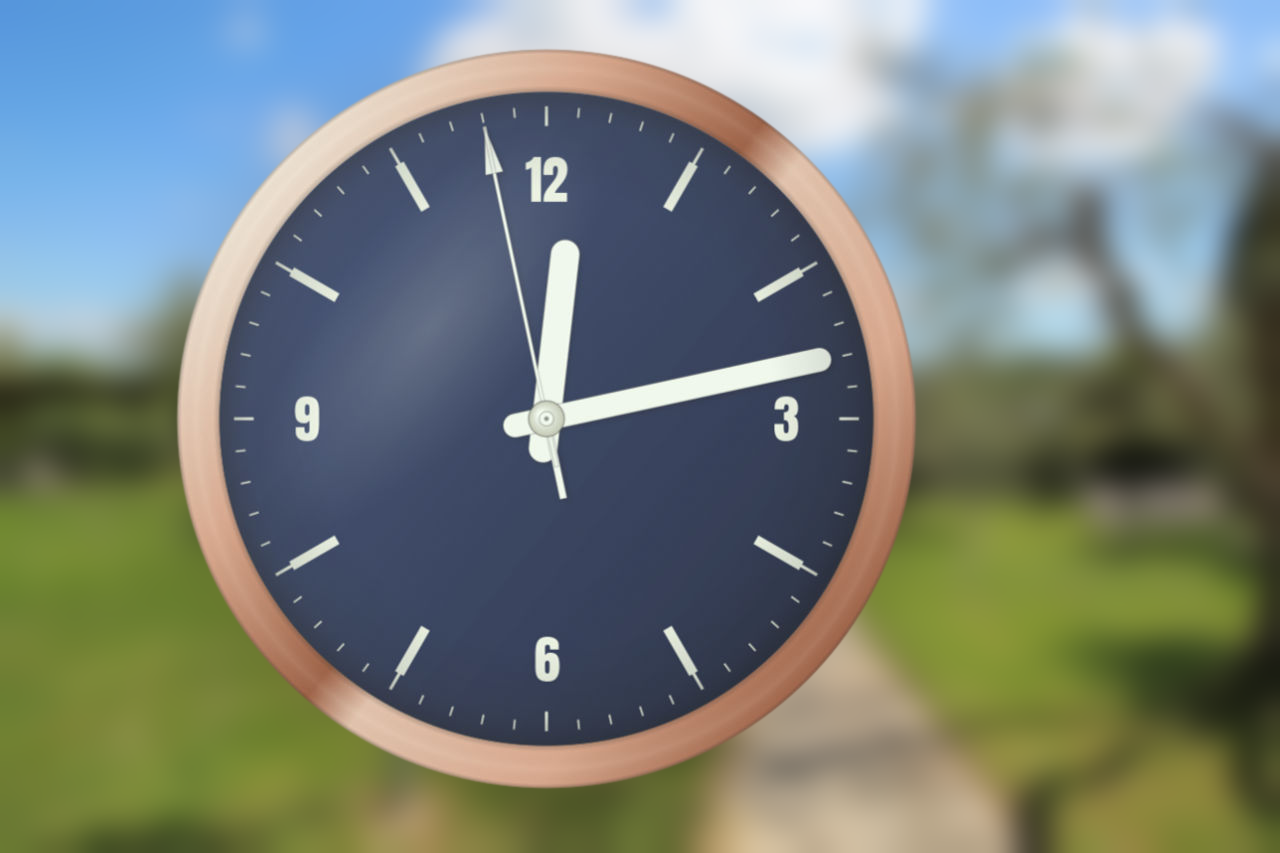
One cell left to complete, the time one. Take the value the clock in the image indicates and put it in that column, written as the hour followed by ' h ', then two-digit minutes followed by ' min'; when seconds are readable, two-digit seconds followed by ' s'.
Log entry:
12 h 12 min 58 s
